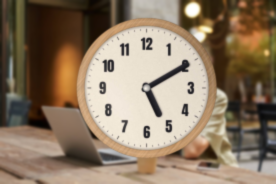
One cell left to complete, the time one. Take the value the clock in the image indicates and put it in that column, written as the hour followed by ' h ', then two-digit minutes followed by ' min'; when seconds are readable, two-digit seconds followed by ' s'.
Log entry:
5 h 10 min
